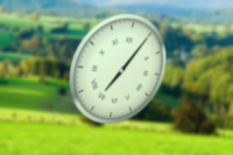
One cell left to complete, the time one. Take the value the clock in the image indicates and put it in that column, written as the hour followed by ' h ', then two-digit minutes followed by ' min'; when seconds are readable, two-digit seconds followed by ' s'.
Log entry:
7 h 05 min
